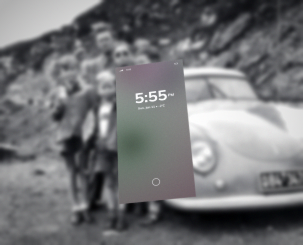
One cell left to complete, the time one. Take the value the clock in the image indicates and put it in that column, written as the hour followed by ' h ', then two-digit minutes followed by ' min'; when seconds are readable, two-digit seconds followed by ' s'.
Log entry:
5 h 55 min
